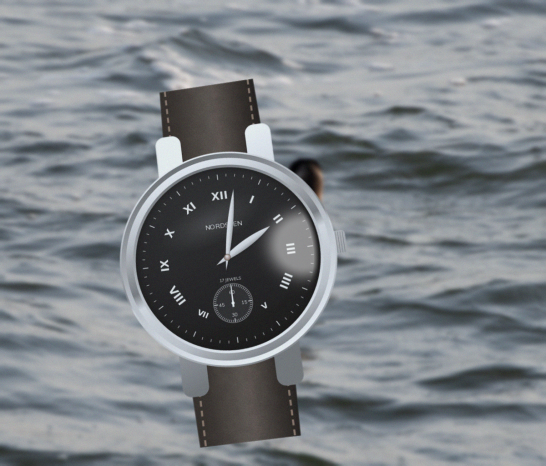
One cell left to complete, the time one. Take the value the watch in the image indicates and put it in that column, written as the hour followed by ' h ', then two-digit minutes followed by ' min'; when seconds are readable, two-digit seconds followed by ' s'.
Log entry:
2 h 02 min
